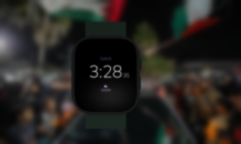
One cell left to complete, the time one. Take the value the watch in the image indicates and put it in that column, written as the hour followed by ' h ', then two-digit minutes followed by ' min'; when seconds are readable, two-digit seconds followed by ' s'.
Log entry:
3 h 28 min
